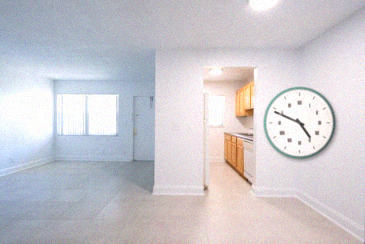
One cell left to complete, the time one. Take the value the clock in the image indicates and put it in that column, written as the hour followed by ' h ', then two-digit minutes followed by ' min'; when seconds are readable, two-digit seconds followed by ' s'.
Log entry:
4 h 49 min
